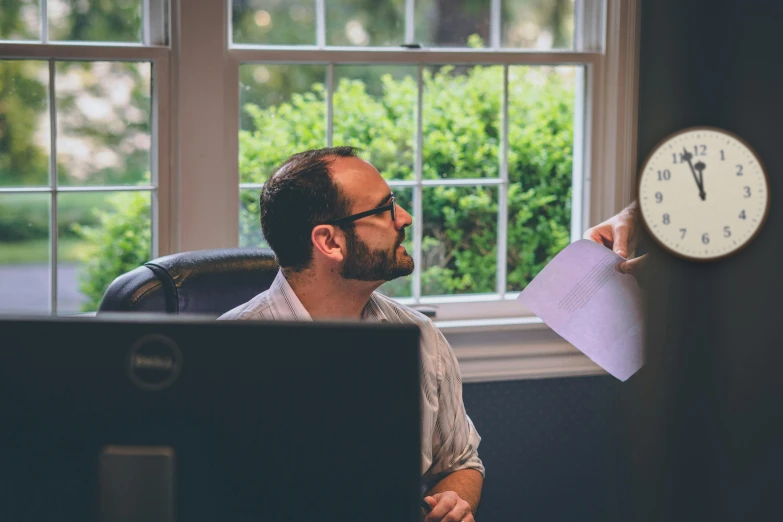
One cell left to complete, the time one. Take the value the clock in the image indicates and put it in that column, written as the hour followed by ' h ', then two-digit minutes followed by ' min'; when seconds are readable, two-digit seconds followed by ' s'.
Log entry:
11 h 57 min
